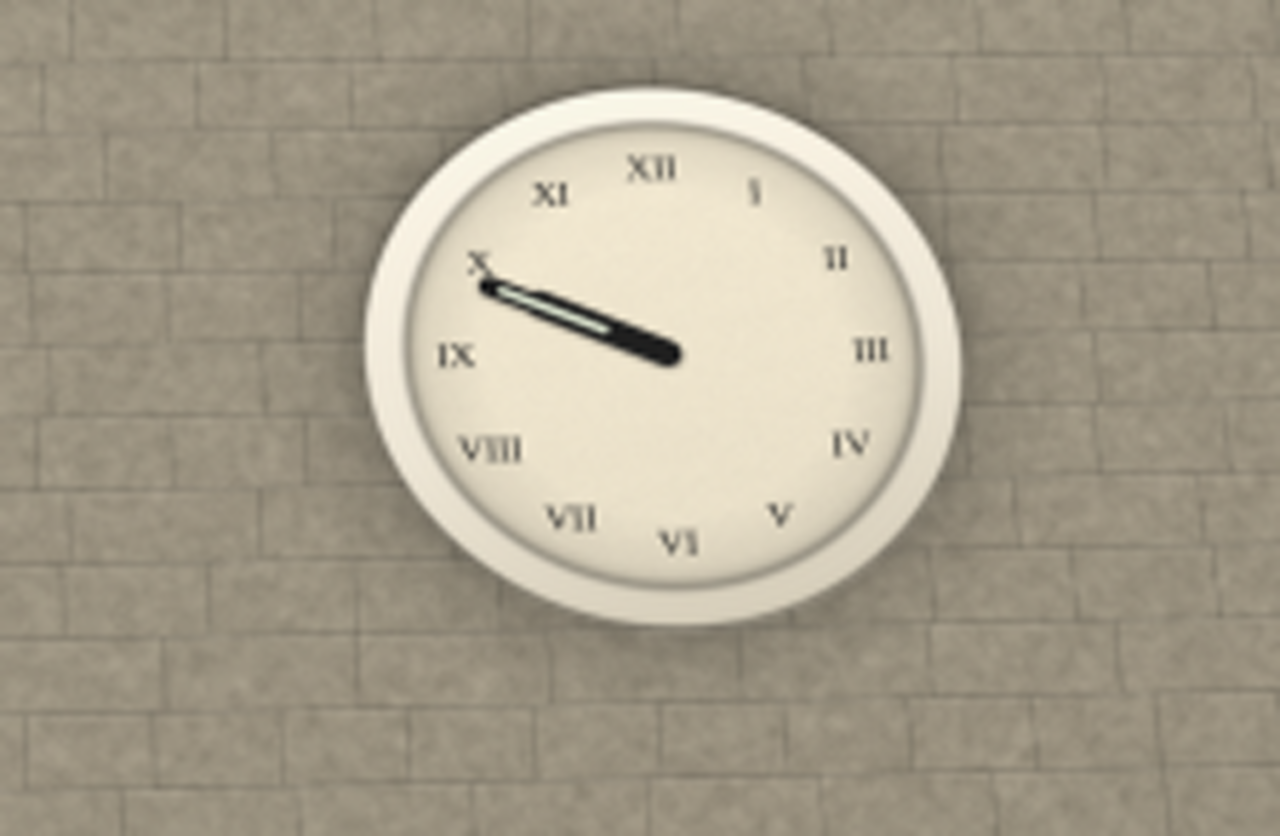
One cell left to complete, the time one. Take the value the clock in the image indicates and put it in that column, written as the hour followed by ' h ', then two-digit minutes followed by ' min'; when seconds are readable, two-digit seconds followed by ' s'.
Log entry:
9 h 49 min
